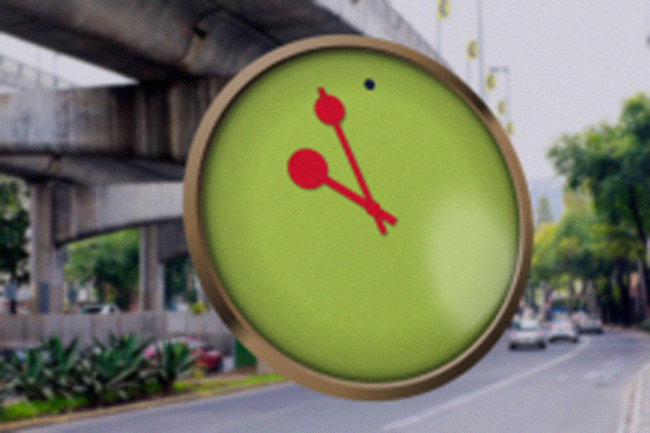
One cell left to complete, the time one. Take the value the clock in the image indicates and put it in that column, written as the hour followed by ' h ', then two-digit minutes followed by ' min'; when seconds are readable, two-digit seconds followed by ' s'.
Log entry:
9 h 56 min
